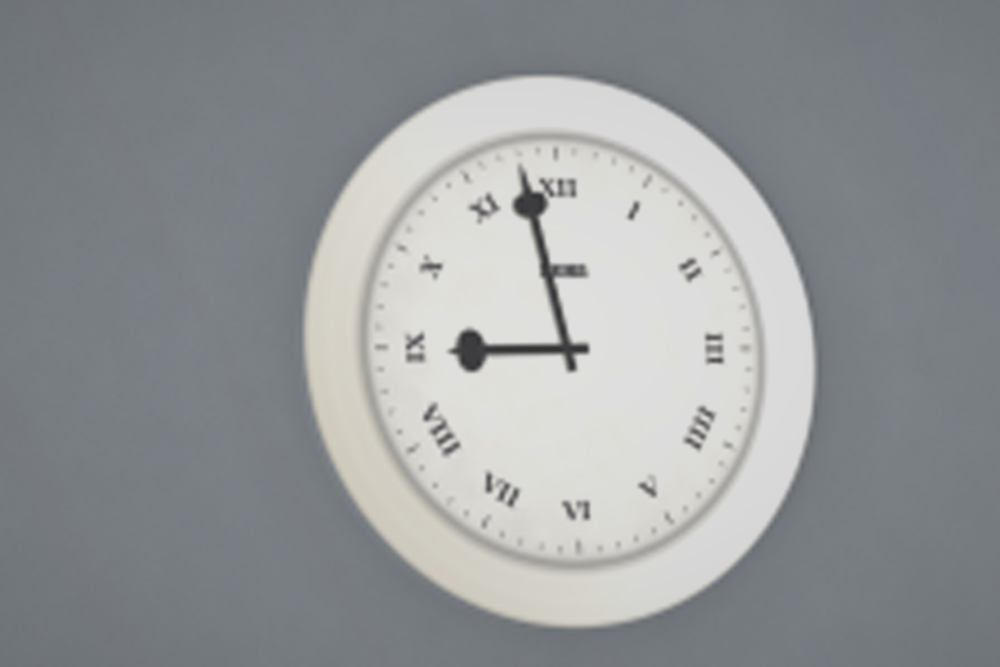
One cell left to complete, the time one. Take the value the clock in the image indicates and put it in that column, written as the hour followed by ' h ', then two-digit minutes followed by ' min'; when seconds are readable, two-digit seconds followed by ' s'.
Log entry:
8 h 58 min
